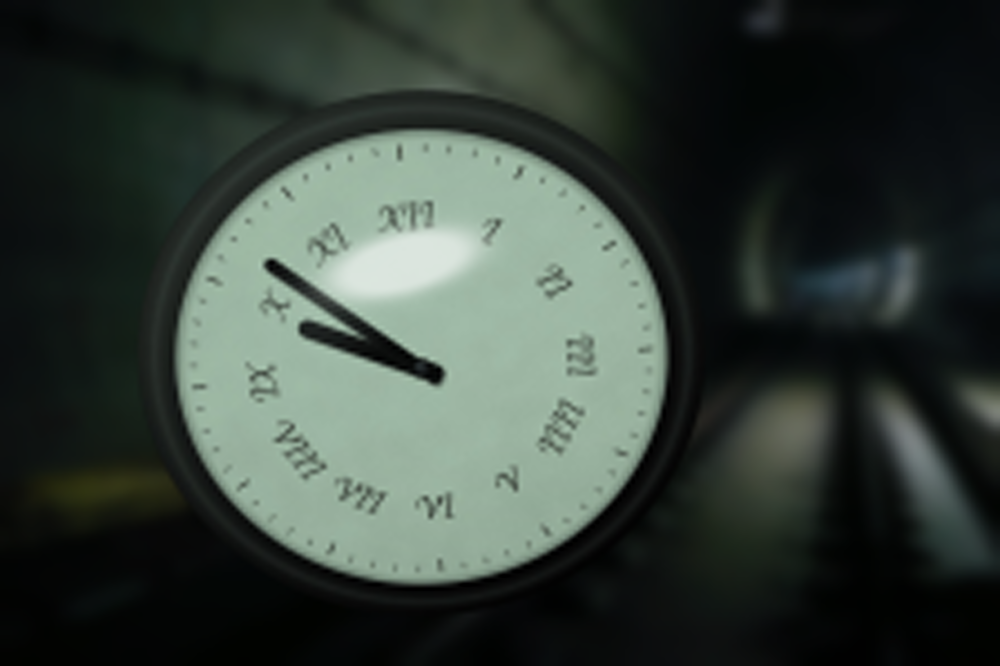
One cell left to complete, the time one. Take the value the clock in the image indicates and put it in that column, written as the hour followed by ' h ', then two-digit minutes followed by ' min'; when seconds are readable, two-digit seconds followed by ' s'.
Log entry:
9 h 52 min
